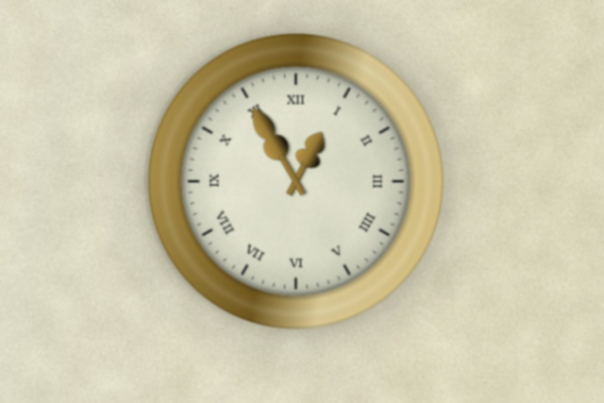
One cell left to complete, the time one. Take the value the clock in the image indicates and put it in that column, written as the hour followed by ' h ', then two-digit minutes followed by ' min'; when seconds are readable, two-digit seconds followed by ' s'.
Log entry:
12 h 55 min
